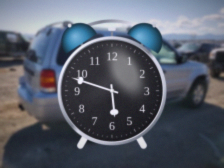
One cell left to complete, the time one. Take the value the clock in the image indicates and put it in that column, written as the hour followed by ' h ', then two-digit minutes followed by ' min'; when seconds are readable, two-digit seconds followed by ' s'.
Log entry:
5 h 48 min
